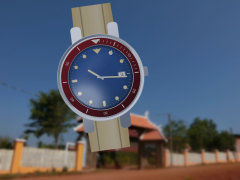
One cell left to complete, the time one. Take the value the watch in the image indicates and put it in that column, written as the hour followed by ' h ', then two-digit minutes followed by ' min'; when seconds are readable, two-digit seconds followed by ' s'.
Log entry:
10 h 16 min
